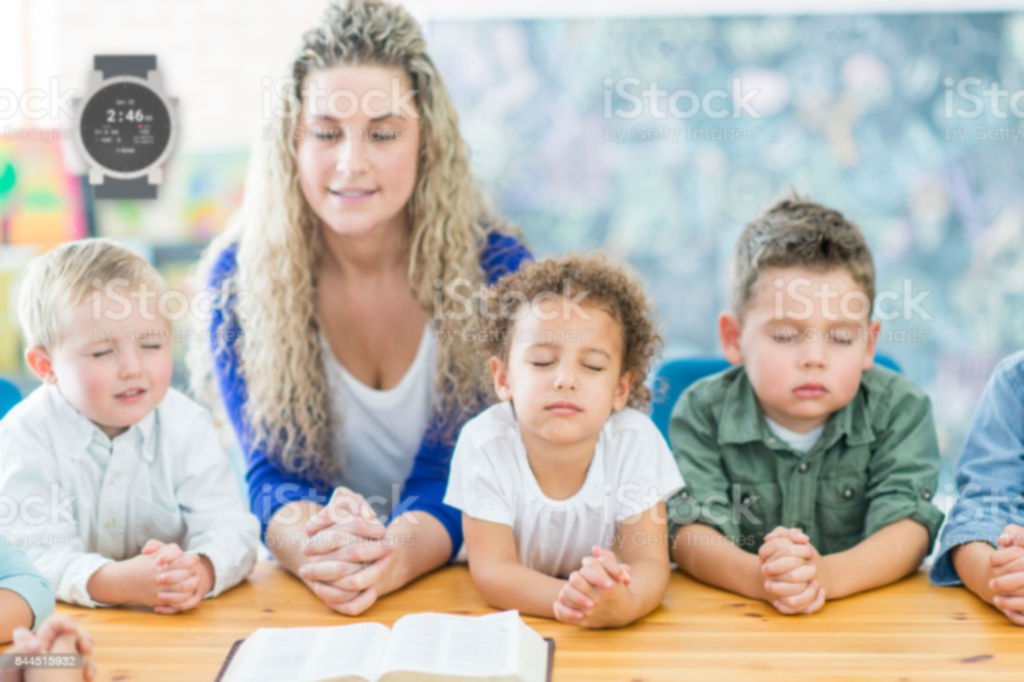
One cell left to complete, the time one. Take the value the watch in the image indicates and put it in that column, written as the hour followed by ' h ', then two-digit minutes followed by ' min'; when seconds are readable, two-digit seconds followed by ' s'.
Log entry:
2 h 46 min
